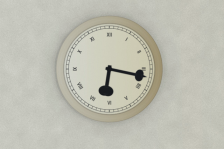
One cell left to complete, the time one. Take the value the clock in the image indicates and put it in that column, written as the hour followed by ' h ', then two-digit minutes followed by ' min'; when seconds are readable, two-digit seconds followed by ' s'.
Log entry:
6 h 17 min
